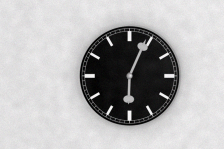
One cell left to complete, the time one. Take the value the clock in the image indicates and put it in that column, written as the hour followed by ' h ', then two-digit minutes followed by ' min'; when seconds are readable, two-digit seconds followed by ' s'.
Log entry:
6 h 04 min
